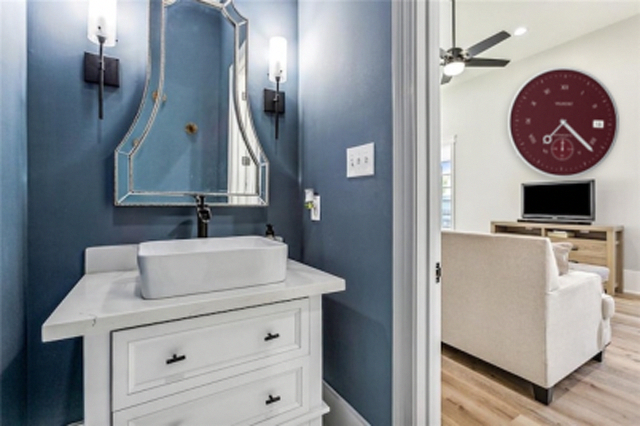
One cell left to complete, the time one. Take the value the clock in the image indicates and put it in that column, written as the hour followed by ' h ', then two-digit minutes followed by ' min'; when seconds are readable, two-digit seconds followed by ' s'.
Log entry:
7 h 22 min
